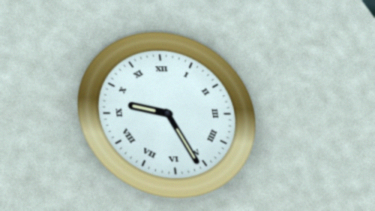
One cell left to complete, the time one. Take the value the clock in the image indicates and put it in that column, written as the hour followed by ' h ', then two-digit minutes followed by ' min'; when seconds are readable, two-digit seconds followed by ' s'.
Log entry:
9 h 26 min
